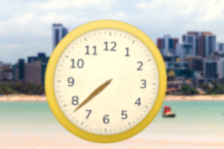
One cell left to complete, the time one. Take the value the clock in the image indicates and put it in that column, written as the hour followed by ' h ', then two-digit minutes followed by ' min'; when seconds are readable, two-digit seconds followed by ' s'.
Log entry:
7 h 38 min
